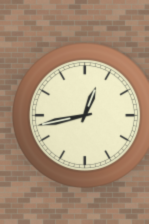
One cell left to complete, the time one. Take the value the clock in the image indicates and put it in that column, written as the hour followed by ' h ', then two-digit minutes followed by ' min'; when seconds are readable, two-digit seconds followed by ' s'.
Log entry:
12 h 43 min
